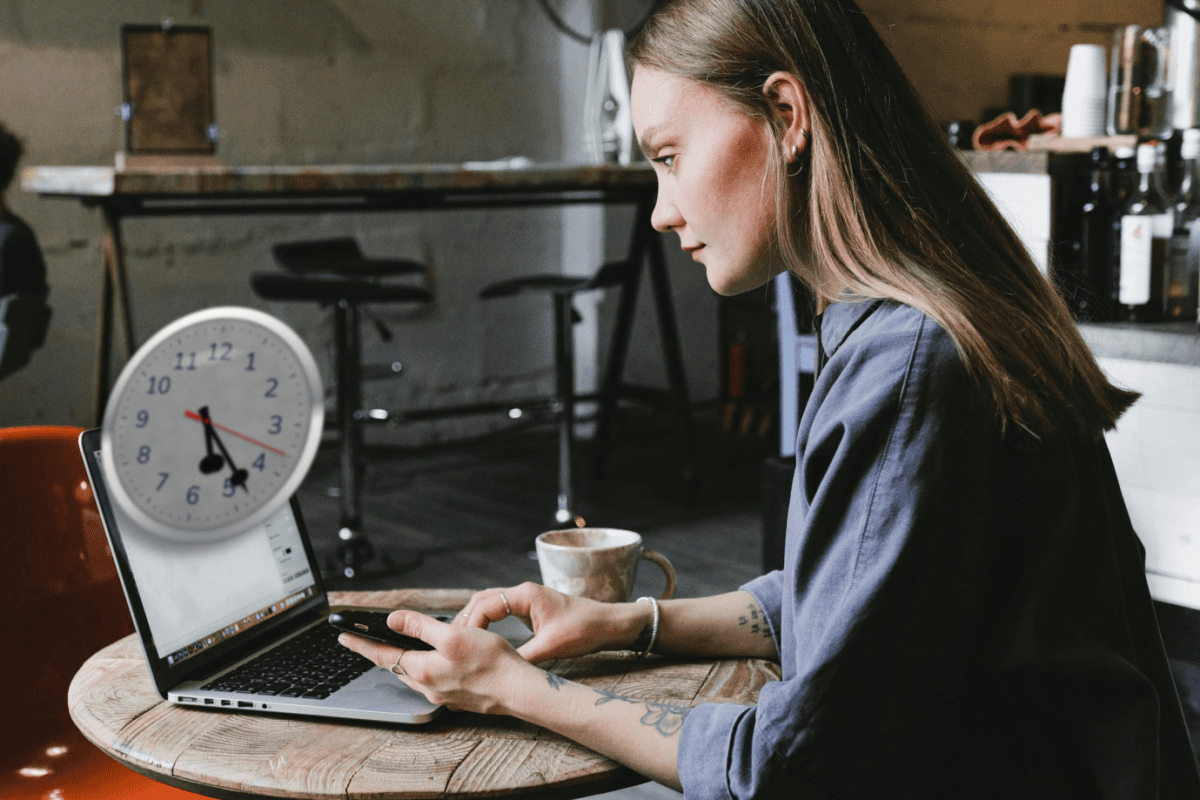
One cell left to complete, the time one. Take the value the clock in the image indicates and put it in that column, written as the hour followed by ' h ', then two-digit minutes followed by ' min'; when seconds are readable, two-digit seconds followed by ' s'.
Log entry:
5 h 23 min 18 s
